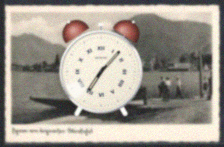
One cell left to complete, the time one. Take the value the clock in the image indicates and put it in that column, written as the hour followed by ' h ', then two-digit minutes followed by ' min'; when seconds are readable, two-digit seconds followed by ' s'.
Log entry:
7 h 07 min
